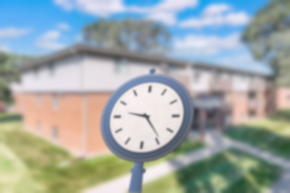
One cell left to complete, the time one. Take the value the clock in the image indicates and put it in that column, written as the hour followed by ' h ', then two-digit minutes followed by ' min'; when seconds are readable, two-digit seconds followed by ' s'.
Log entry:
9 h 24 min
